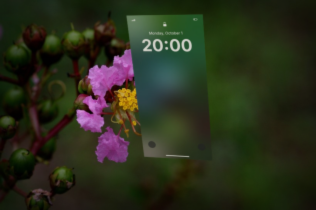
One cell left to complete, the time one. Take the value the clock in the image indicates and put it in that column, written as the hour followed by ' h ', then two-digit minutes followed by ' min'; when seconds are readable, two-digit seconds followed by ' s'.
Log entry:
20 h 00 min
